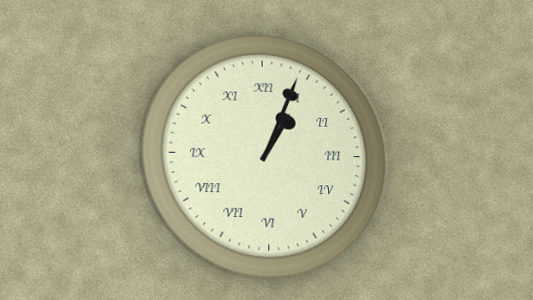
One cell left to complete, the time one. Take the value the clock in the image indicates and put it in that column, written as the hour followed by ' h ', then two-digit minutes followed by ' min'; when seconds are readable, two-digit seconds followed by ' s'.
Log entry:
1 h 04 min
